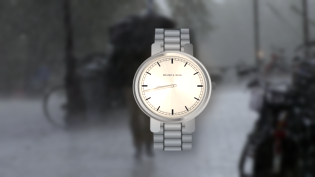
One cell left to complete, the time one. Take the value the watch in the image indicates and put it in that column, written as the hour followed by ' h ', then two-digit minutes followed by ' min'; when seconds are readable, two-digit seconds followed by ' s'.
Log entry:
8 h 43 min
